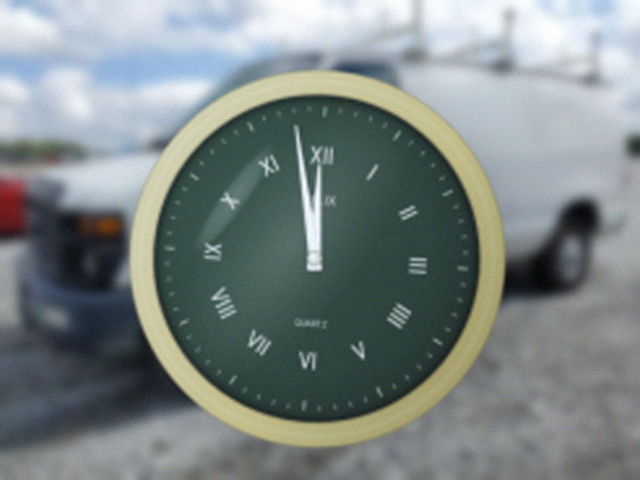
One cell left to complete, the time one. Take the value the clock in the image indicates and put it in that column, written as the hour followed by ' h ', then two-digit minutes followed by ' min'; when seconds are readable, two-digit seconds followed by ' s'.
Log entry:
11 h 58 min
